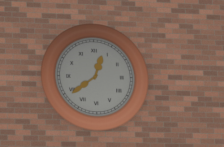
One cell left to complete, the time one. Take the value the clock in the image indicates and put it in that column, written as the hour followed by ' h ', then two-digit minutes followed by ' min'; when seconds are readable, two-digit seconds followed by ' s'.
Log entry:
12 h 39 min
